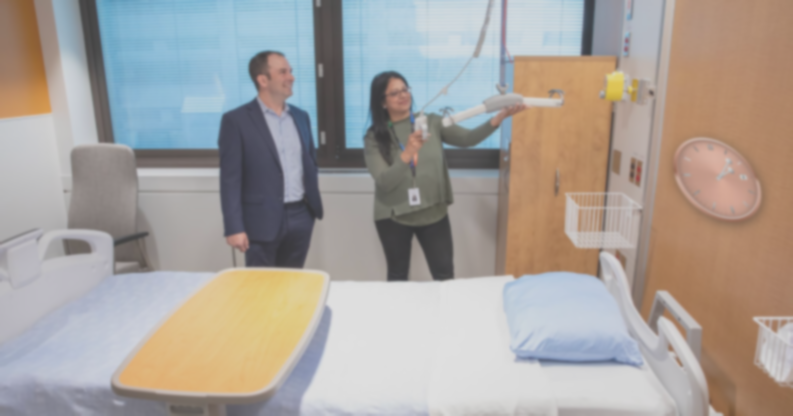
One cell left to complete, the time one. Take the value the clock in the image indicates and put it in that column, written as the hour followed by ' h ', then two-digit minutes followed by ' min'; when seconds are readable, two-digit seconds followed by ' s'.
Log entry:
2 h 07 min
